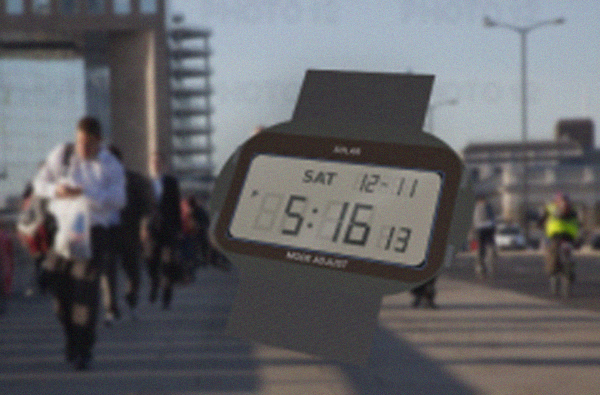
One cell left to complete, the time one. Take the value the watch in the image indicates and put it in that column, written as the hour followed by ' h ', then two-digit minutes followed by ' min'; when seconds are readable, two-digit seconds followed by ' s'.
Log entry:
5 h 16 min 13 s
